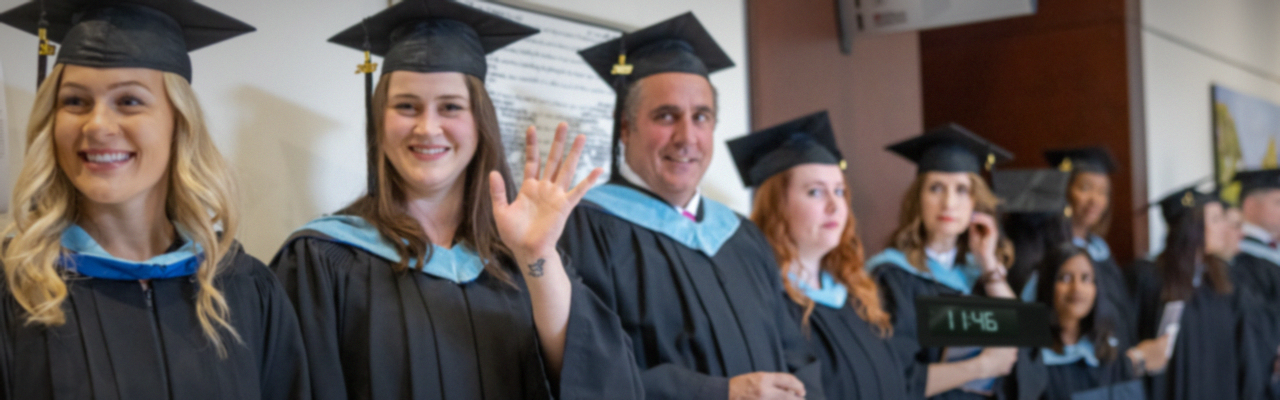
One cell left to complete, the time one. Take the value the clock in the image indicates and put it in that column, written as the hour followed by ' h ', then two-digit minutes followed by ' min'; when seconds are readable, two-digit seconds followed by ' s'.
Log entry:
11 h 46 min
